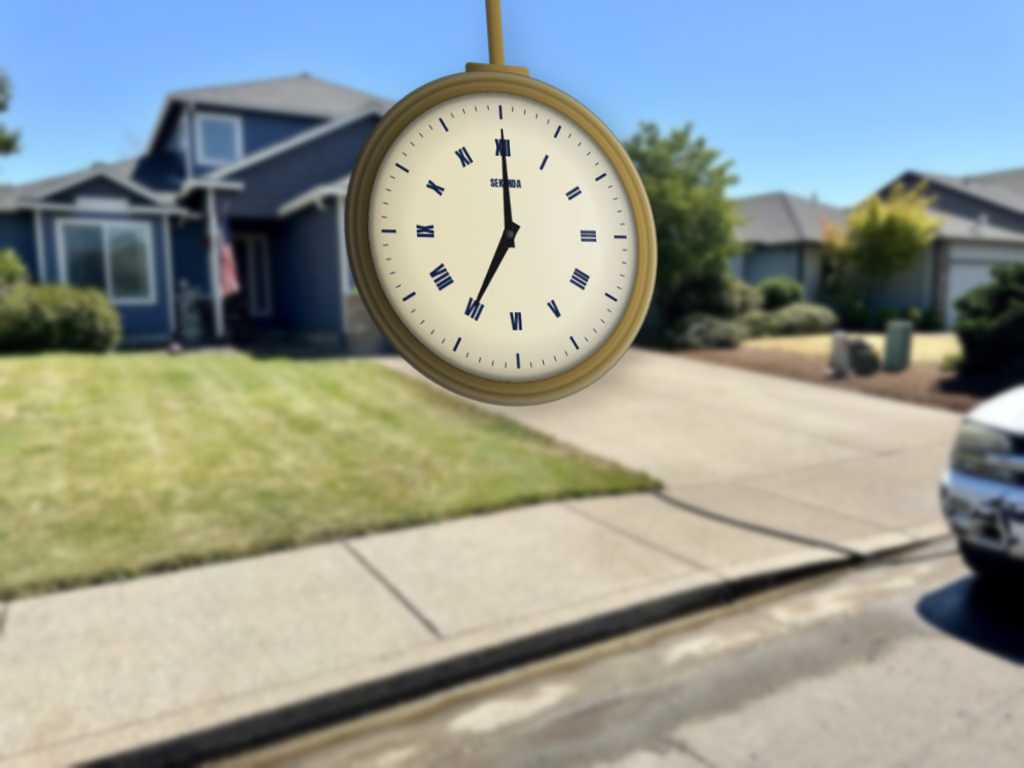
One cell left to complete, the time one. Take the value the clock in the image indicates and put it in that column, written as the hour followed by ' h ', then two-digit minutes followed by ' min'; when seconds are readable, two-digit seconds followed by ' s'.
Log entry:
7 h 00 min
